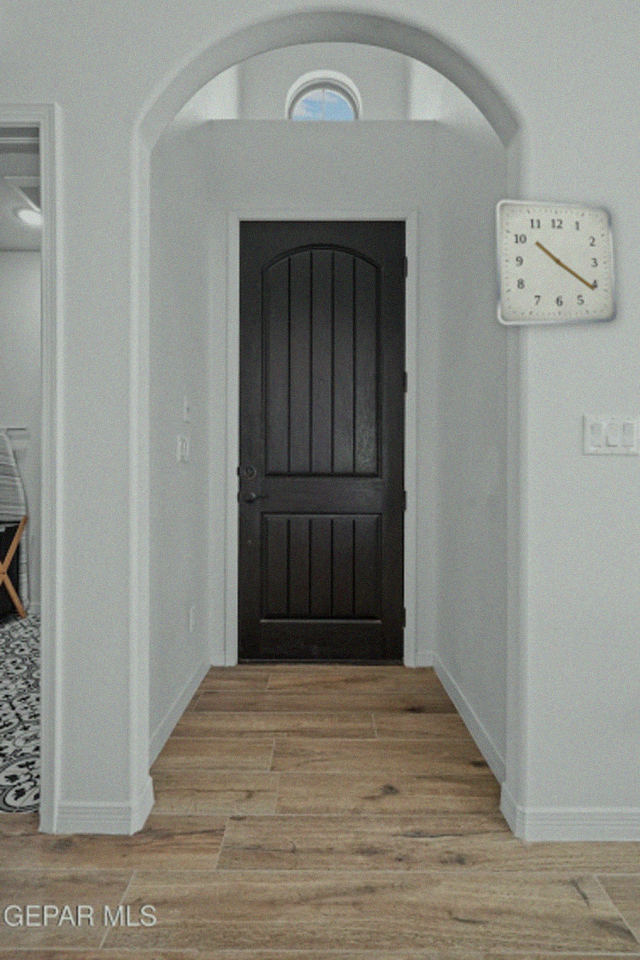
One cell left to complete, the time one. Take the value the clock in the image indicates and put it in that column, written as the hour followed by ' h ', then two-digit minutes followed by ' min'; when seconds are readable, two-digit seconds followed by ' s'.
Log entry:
10 h 21 min
